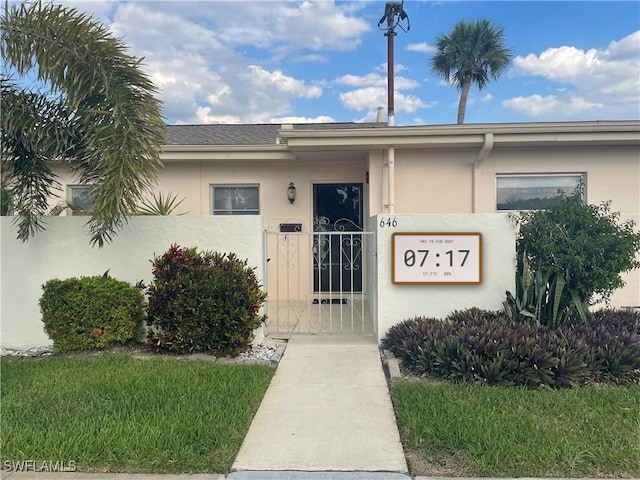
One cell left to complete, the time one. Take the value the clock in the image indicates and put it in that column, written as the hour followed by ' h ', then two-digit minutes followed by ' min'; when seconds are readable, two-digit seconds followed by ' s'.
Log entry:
7 h 17 min
